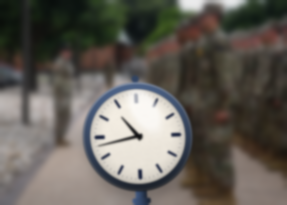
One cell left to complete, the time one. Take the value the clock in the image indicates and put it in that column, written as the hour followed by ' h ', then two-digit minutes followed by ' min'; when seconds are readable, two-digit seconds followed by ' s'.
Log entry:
10 h 43 min
